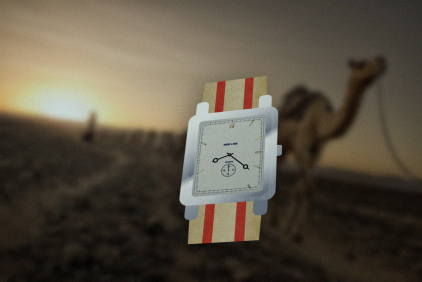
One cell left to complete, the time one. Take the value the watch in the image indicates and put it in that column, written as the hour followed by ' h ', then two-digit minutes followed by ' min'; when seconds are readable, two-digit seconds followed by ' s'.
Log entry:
8 h 22 min
